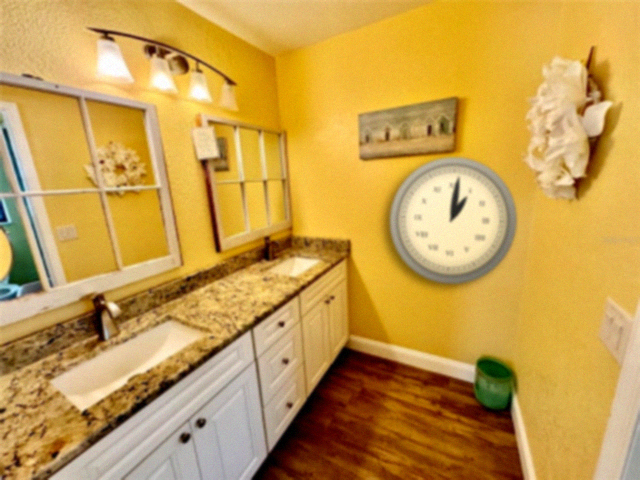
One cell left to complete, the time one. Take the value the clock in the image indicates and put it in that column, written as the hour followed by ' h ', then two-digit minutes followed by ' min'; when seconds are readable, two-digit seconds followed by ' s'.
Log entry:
1 h 01 min
